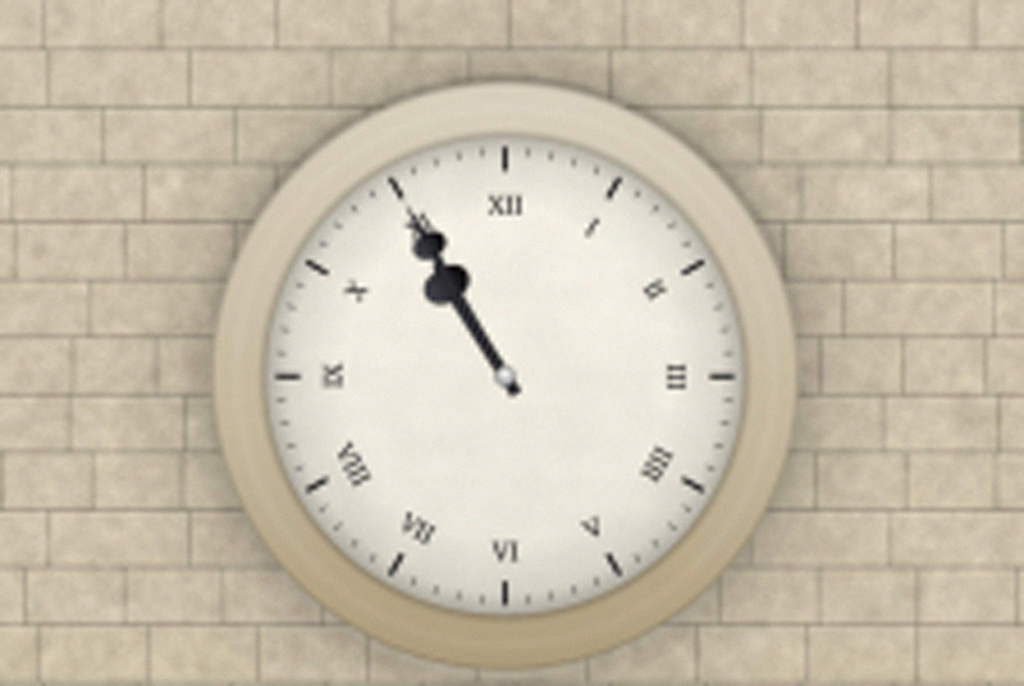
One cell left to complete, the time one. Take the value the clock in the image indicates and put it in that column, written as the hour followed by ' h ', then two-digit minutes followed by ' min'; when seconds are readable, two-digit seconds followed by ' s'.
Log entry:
10 h 55 min
